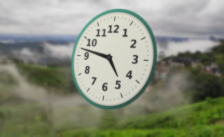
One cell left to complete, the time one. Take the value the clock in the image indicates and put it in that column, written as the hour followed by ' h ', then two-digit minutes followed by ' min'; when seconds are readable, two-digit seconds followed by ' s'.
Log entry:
4 h 47 min
